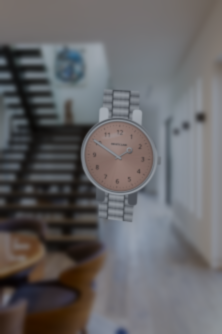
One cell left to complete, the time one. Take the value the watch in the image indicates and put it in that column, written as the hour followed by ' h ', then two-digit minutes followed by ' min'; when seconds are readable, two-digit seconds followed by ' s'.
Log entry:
1 h 50 min
